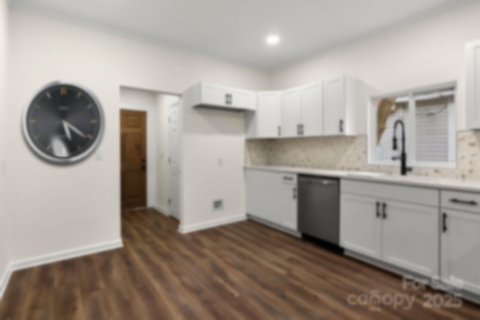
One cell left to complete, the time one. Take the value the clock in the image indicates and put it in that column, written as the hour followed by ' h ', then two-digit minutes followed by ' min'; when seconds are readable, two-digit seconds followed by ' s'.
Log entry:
5 h 21 min
